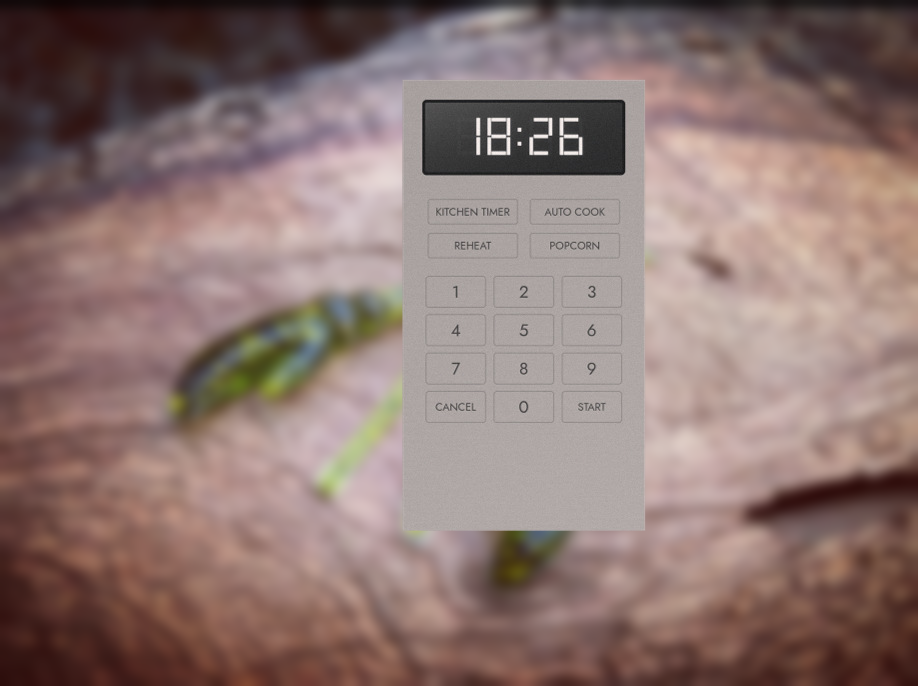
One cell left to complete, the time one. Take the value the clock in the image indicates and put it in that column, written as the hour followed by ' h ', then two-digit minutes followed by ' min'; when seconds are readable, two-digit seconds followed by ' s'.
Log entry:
18 h 26 min
